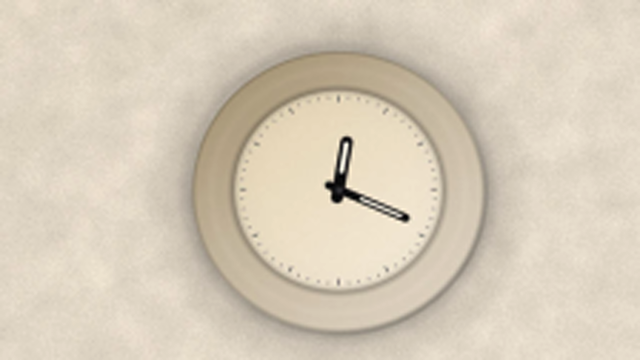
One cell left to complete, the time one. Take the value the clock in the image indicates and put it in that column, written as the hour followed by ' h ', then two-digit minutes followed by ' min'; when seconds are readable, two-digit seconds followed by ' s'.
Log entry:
12 h 19 min
